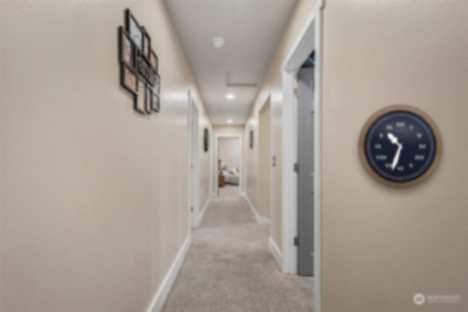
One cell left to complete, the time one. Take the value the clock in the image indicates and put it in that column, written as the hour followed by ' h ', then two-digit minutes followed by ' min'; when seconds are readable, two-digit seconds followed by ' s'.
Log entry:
10 h 33 min
